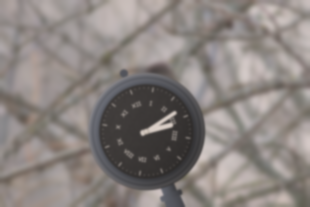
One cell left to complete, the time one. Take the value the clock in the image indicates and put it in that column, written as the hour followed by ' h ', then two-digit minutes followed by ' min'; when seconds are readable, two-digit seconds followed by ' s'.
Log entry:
3 h 13 min
